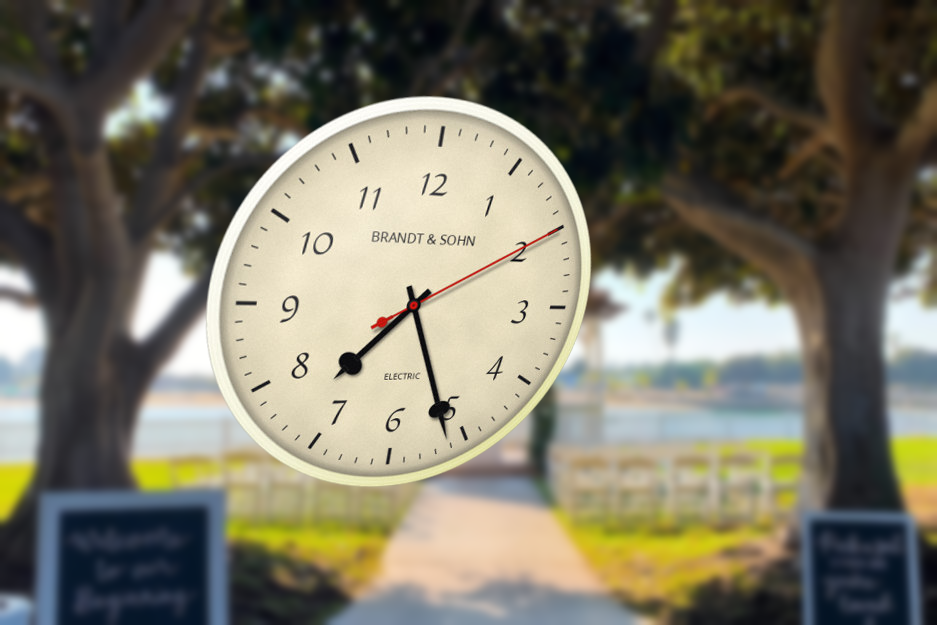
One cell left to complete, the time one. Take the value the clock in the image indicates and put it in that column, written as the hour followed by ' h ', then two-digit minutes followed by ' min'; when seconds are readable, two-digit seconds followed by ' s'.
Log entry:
7 h 26 min 10 s
